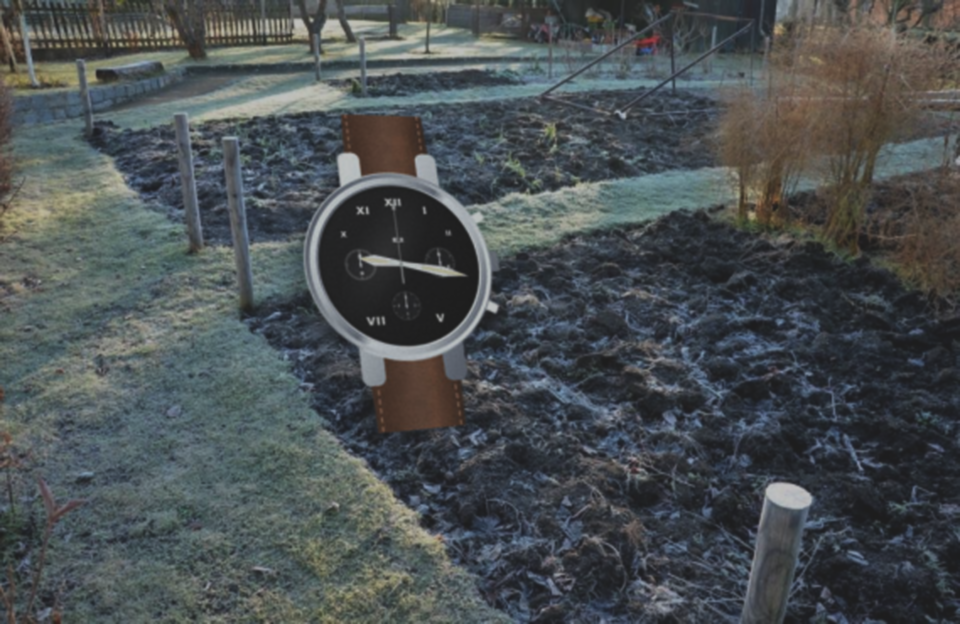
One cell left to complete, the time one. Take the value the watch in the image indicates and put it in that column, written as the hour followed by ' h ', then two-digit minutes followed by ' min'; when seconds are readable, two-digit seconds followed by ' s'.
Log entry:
9 h 17 min
